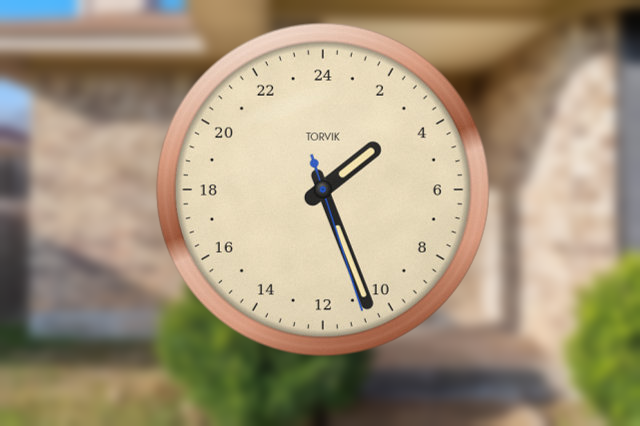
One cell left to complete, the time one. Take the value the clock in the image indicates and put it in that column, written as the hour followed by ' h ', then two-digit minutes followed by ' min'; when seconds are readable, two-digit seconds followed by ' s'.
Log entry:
3 h 26 min 27 s
